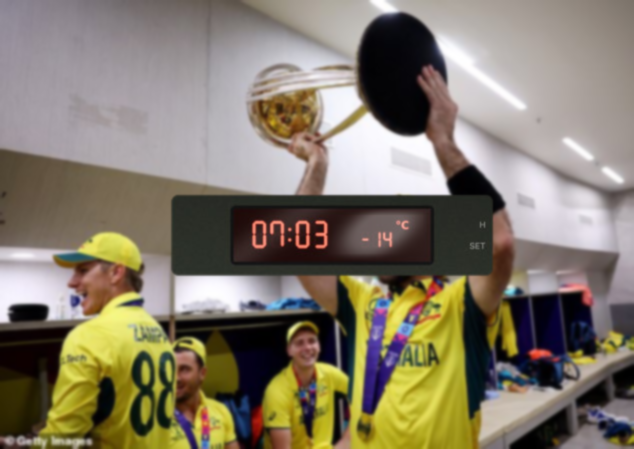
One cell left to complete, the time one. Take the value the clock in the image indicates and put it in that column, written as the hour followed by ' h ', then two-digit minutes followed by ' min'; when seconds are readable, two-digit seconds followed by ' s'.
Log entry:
7 h 03 min
